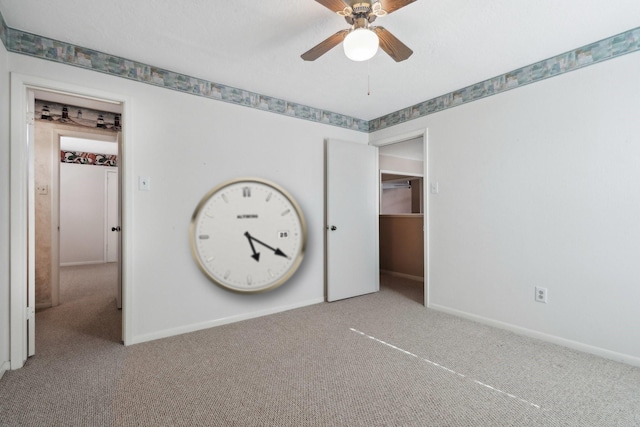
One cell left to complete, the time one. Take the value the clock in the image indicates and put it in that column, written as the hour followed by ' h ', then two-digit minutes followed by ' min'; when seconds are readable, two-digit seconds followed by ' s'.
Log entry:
5 h 20 min
